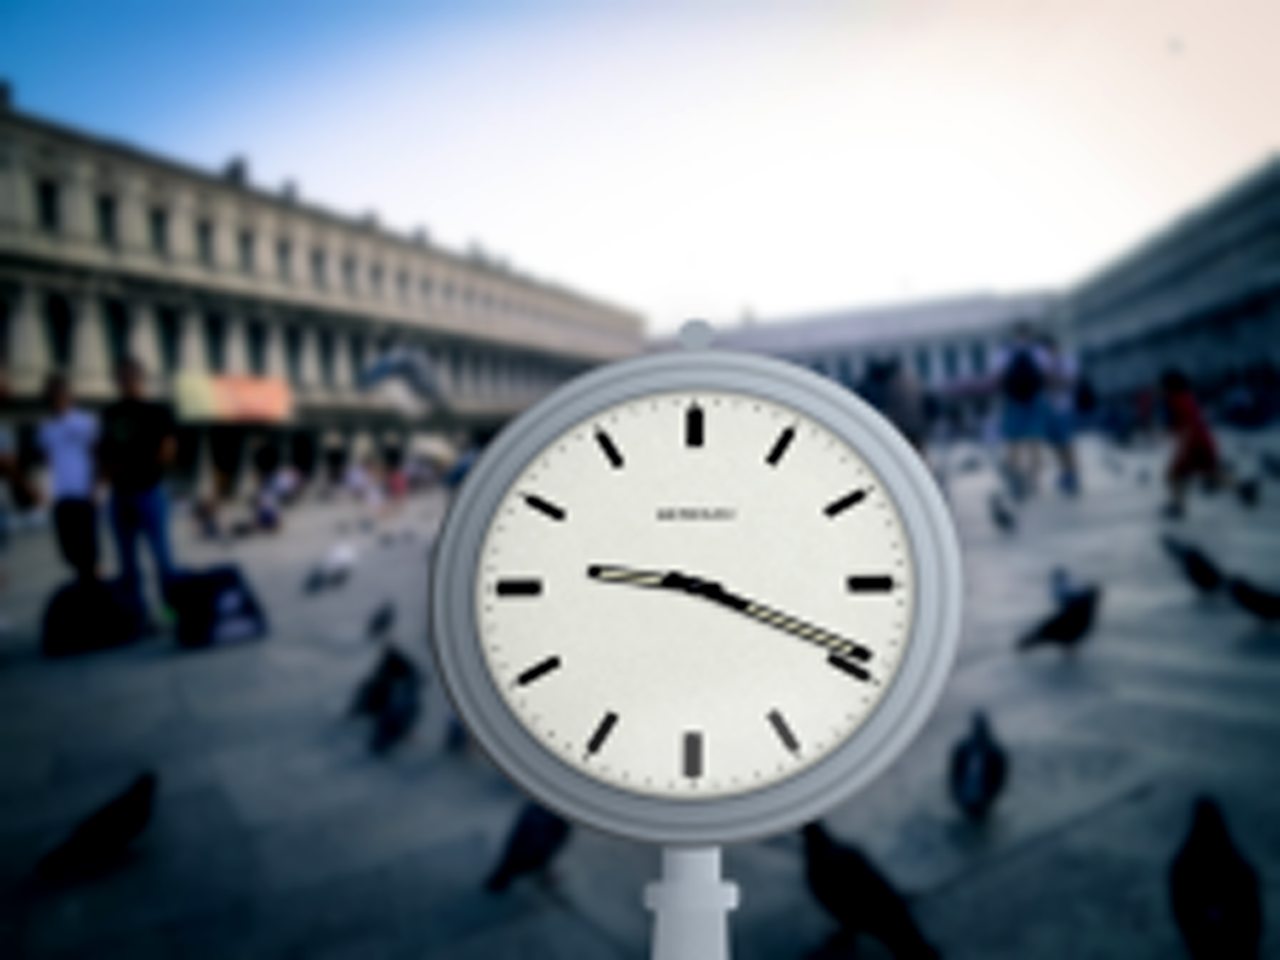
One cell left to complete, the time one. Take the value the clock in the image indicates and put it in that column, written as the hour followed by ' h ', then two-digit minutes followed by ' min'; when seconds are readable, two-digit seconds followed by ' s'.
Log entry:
9 h 19 min
